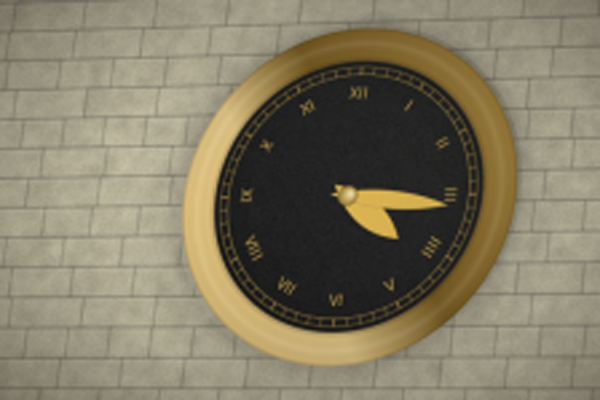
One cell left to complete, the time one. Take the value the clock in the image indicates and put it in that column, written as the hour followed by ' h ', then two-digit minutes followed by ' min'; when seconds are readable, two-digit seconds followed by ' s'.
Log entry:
4 h 16 min
